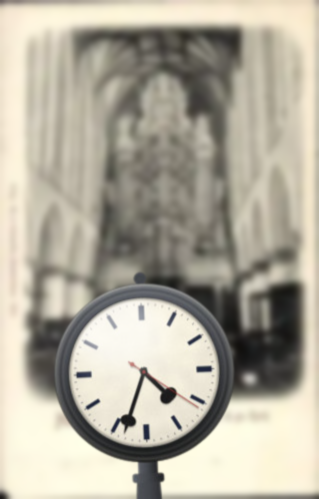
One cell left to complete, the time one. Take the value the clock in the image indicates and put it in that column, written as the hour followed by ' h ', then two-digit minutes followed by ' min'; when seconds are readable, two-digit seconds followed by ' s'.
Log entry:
4 h 33 min 21 s
